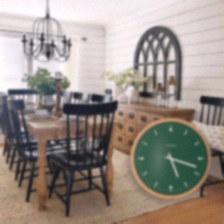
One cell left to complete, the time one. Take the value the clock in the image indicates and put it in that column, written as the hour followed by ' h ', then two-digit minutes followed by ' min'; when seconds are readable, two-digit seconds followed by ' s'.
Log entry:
5 h 18 min
